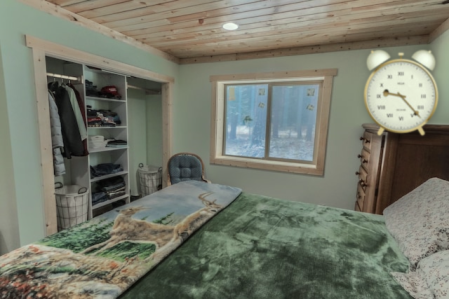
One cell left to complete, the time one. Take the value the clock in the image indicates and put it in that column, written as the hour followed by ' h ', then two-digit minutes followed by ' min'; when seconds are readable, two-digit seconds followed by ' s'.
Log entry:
9 h 23 min
